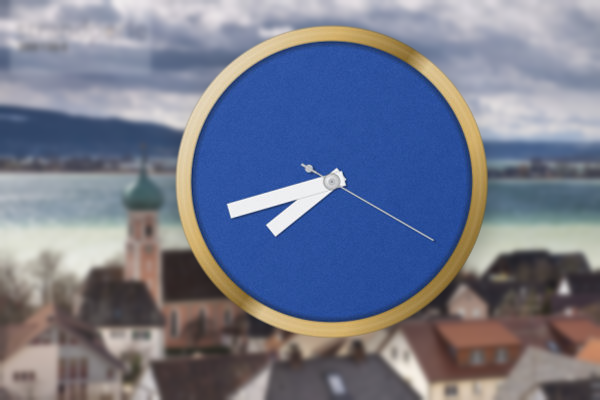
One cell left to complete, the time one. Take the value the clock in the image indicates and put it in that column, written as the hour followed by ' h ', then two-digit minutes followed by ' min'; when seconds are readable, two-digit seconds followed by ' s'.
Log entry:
7 h 42 min 20 s
